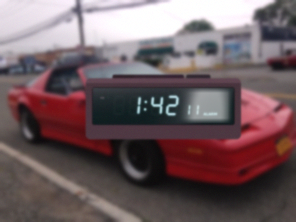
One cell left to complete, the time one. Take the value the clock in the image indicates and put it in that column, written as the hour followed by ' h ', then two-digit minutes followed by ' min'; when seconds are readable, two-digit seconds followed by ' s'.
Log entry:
1 h 42 min 11 s
